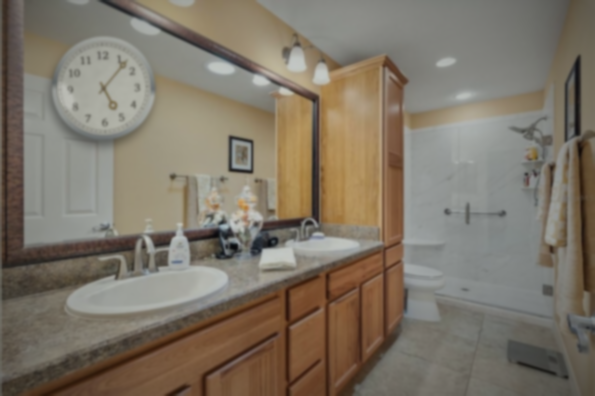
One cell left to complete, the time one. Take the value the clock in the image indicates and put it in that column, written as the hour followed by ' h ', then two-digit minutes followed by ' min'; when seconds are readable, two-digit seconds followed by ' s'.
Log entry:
5 h 07 min
